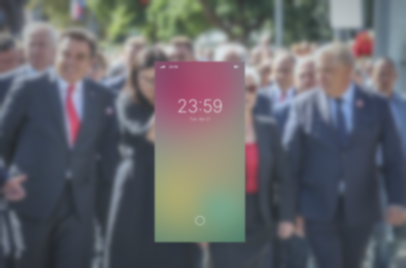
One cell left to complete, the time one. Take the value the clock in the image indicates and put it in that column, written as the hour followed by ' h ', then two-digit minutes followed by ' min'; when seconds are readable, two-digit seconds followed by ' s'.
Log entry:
23 h 59 min
